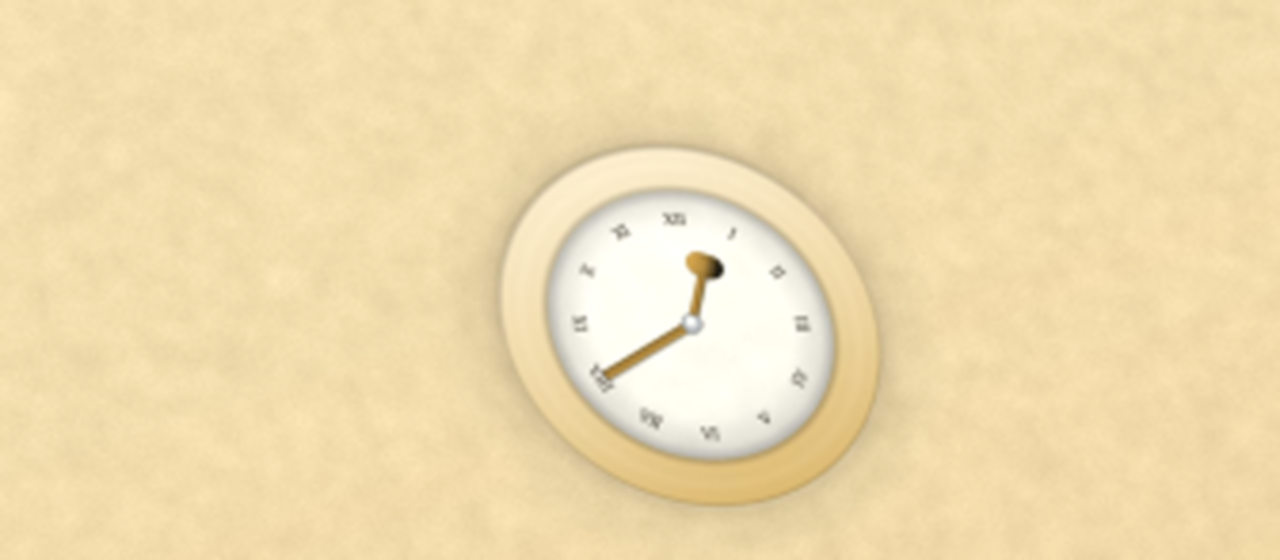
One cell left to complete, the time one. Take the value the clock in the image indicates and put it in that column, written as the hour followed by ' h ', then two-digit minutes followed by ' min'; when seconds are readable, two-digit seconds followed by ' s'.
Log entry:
12 h 40 min
